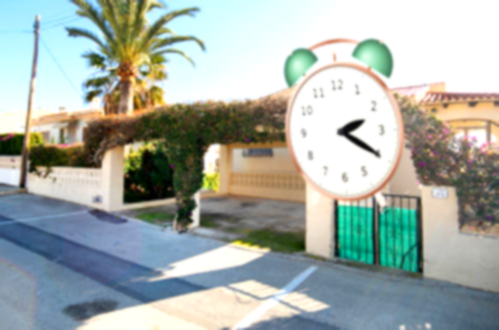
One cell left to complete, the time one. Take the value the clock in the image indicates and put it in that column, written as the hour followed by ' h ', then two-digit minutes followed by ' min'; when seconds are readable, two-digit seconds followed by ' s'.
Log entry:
2 h 20 min
